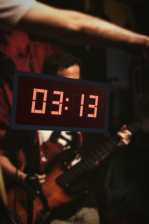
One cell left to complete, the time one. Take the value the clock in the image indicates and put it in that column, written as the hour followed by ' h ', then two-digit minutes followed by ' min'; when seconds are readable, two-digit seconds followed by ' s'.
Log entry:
3 h 13 min
